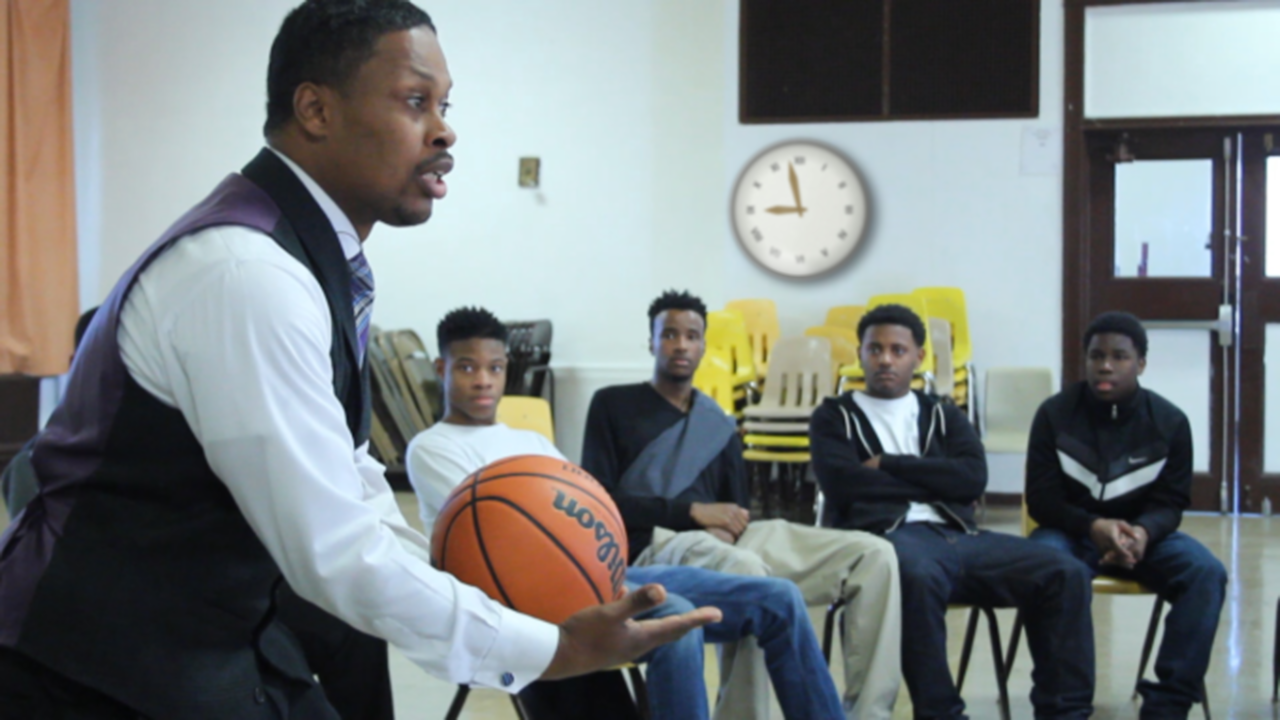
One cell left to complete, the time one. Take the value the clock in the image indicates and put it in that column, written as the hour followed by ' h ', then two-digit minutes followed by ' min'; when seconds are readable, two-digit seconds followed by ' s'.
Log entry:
8 h 58 min
